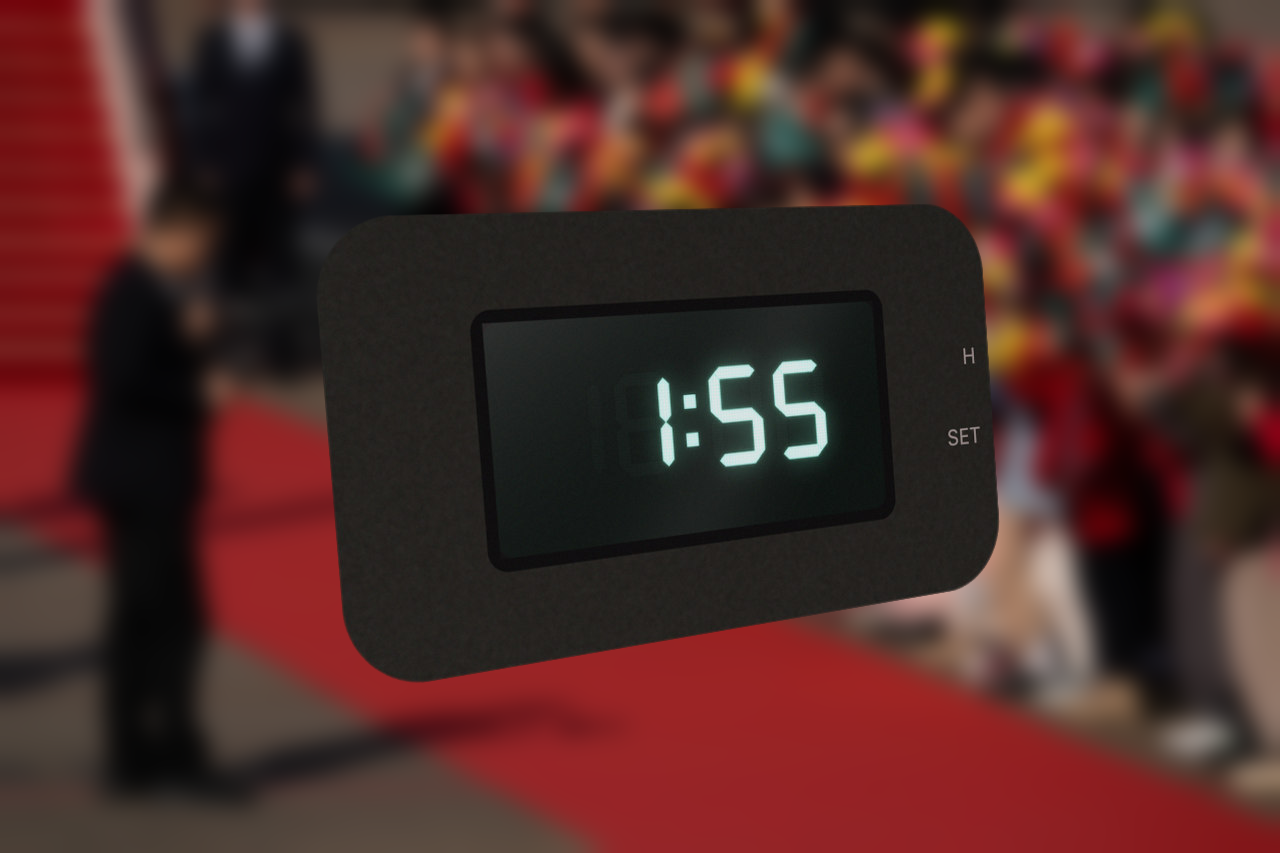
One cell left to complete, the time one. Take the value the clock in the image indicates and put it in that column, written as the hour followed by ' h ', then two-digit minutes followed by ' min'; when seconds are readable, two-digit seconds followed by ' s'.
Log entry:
1 h 55 min
